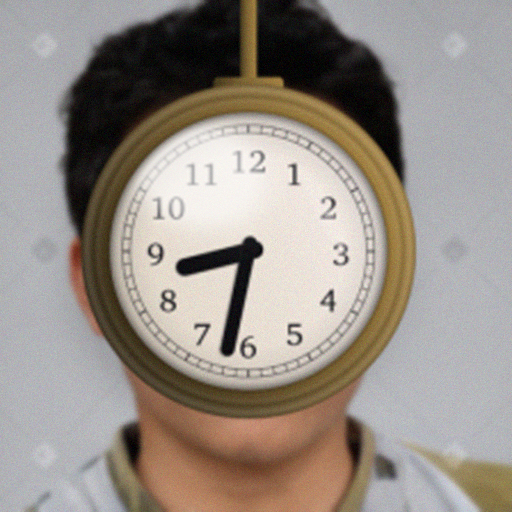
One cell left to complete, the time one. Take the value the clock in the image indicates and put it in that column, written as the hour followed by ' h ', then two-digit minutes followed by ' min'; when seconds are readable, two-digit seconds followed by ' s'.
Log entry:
8 h 32 min
